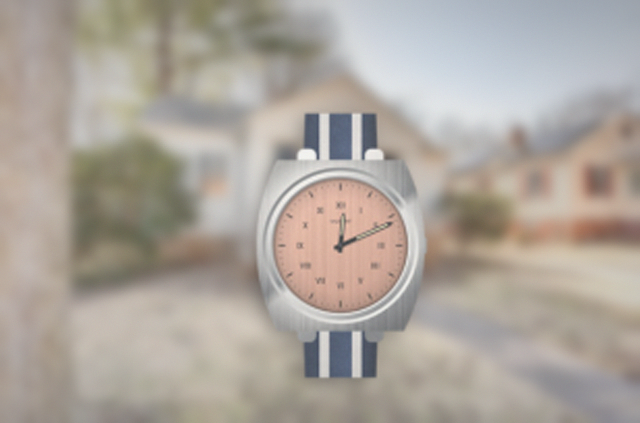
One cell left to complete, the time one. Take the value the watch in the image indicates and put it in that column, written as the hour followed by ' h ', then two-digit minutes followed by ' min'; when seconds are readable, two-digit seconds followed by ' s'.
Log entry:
12 h 11 min
